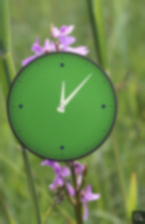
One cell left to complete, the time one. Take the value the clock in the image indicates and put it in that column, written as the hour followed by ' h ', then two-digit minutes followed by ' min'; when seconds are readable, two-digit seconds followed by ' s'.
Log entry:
12 h 07 min
